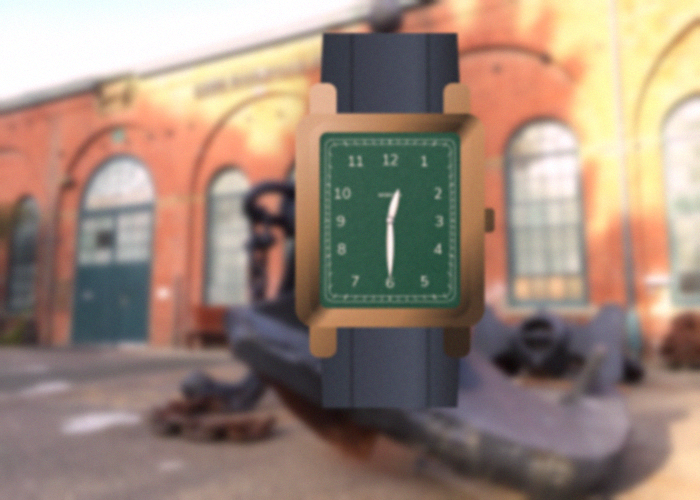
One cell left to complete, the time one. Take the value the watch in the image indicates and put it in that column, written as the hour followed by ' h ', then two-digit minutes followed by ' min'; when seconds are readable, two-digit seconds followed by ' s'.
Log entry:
12 h 30 min
